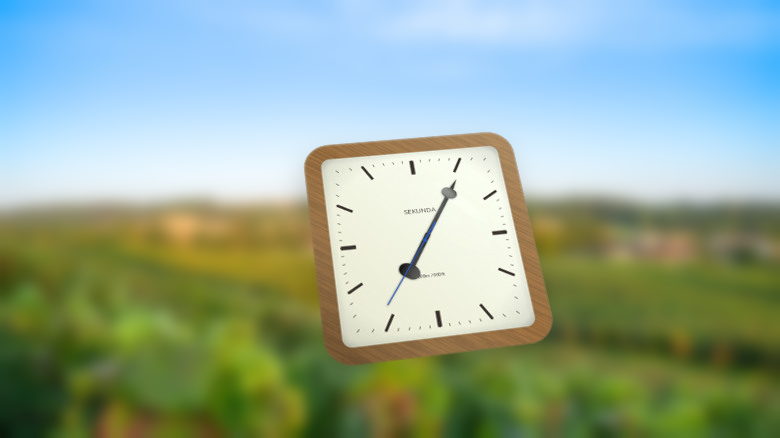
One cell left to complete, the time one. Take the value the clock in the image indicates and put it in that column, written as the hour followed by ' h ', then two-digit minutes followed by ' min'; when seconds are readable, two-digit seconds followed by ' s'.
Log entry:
7 h 05 min 36 s
